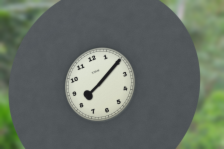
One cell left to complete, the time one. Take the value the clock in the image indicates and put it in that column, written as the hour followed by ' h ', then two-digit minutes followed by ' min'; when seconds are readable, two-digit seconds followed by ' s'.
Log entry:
8 h 10 min
